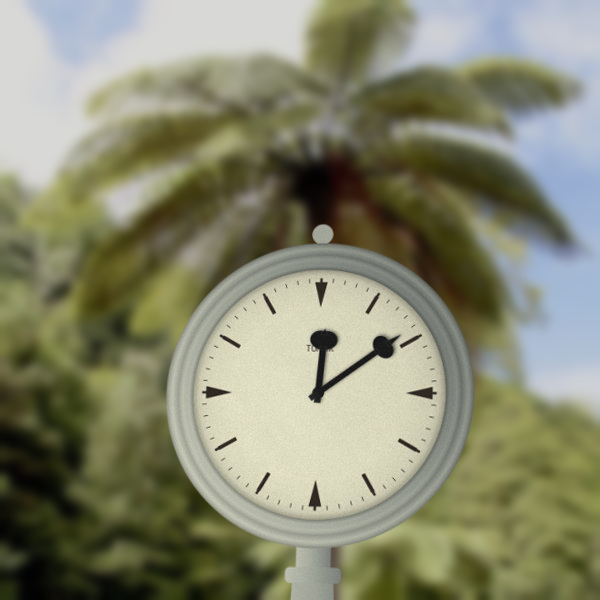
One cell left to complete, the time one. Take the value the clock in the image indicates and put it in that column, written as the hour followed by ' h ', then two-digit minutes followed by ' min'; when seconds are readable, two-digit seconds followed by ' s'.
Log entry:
12 h 09 min
